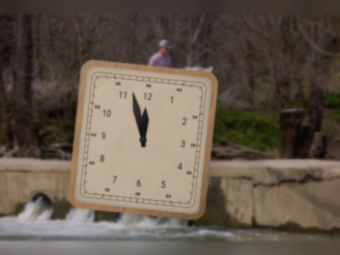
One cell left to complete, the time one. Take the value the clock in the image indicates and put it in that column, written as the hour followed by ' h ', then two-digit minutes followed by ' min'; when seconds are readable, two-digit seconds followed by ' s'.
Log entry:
11 h 57 min
